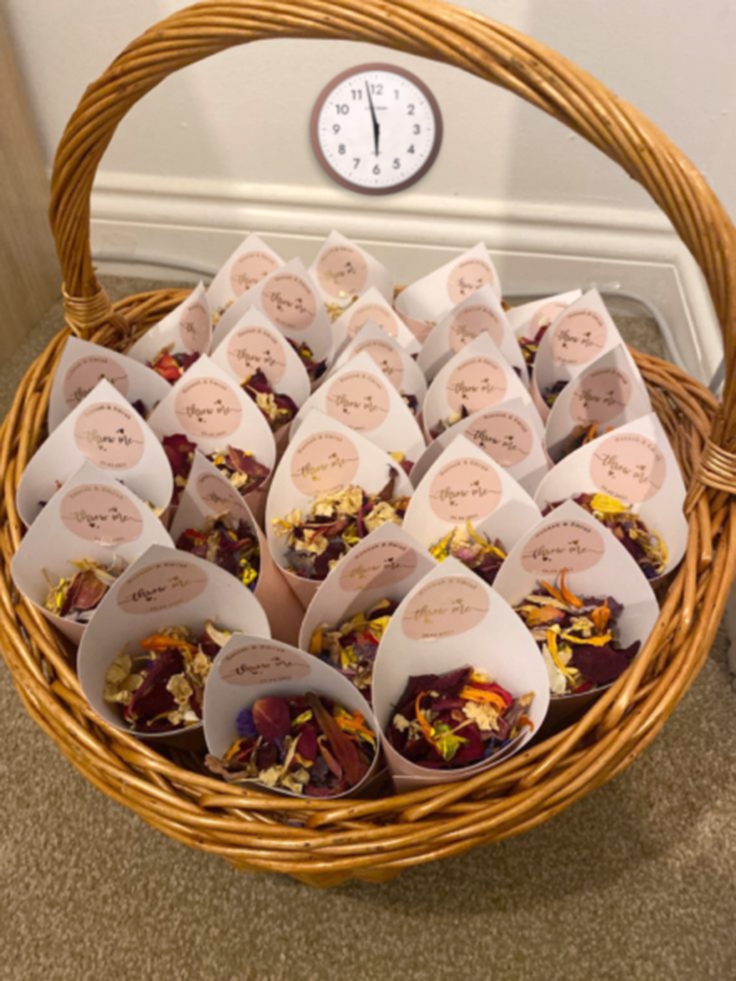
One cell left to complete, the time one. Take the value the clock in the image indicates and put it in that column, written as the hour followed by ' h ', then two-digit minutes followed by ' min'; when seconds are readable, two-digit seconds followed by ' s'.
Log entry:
5 h 58 min
